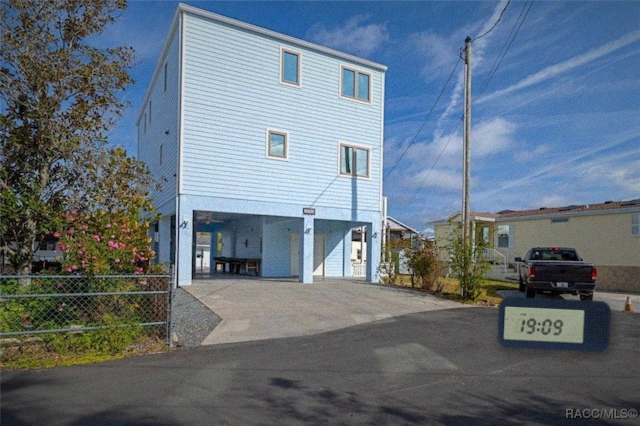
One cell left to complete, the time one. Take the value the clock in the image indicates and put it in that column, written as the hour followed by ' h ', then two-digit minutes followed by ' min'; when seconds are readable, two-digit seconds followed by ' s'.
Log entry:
19 h 09 min
